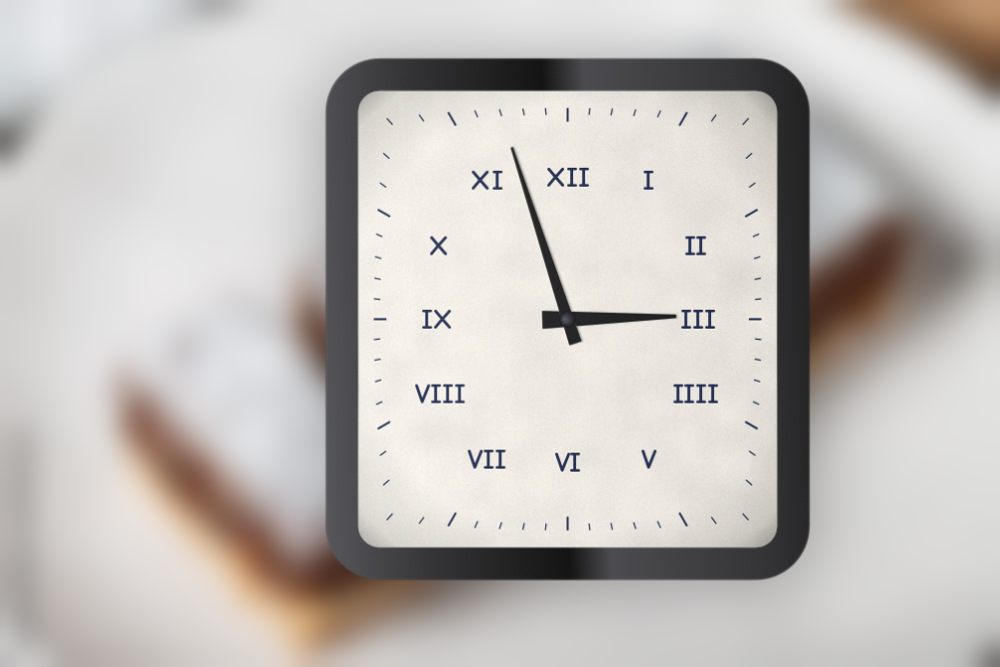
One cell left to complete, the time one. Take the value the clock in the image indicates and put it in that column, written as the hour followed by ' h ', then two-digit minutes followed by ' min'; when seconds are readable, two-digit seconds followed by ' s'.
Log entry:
2 h 57 min
